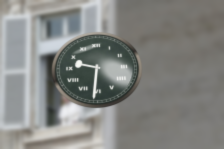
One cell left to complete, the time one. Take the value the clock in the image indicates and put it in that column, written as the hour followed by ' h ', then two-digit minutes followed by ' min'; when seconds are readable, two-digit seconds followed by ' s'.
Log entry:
9 h 31 min
